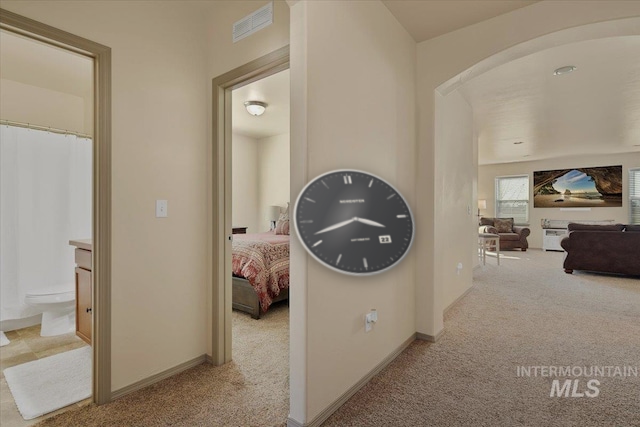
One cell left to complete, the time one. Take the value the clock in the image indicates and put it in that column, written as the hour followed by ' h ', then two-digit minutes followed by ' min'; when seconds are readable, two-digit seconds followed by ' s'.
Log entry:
3 h 42 min
